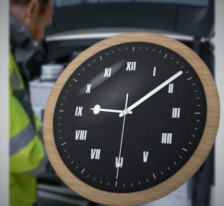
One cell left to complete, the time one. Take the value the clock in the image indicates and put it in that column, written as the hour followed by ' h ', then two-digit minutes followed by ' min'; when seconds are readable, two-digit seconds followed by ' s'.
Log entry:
9 h 08 min 30 s
